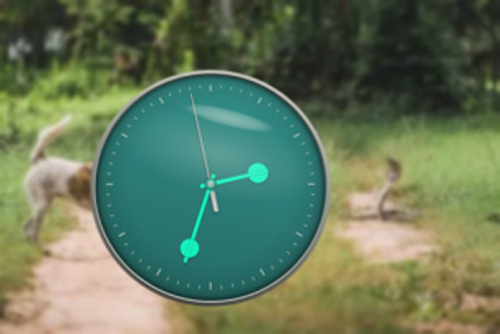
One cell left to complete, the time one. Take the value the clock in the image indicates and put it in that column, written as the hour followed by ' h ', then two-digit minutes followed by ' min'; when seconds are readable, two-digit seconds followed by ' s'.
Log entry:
2 h 32 min 58 s
